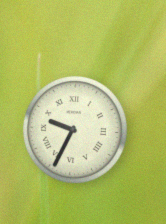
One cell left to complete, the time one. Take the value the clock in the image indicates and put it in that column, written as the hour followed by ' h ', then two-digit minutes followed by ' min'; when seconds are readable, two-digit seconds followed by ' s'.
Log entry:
9 h 34 min
